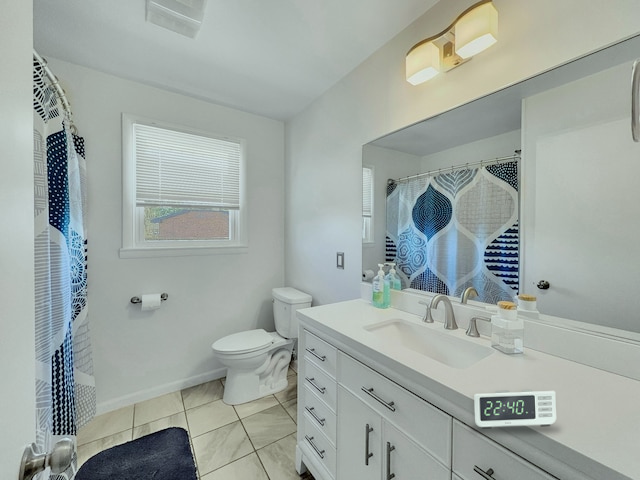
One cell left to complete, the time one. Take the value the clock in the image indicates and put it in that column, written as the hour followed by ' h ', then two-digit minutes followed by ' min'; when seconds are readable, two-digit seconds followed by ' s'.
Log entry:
22 h 40 min
